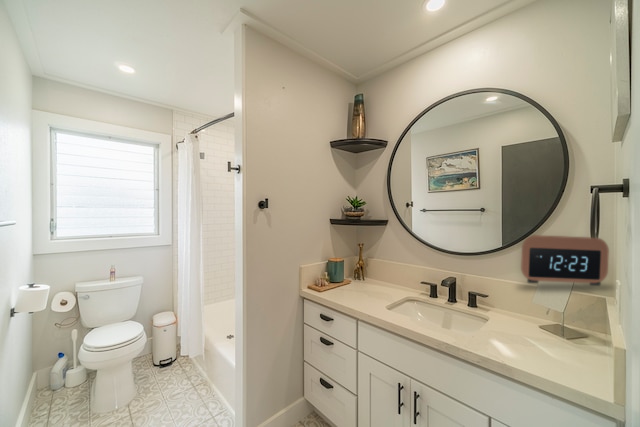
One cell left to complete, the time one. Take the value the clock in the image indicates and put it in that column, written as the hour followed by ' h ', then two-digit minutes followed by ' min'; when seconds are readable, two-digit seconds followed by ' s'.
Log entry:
12 h 23 min
